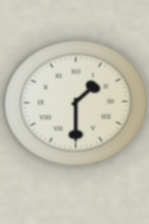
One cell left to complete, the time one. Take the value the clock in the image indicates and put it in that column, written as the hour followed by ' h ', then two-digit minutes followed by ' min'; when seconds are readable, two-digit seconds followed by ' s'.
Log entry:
1 h 30 min
